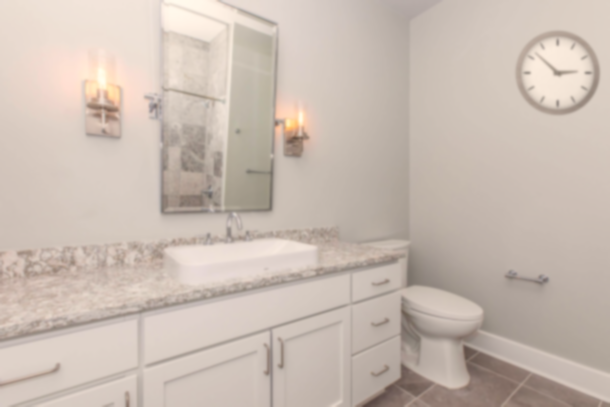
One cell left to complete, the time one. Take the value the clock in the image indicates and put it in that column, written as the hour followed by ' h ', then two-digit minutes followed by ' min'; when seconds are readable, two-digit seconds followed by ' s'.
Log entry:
2 h 52 min
